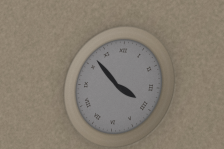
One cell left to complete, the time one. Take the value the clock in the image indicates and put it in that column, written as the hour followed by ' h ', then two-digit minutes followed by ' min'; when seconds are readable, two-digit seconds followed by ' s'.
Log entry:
3 h 52 min
